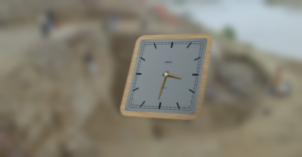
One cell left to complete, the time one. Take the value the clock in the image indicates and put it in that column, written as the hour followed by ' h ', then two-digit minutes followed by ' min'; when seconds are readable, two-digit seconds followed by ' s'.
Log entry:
3 h 31 min
